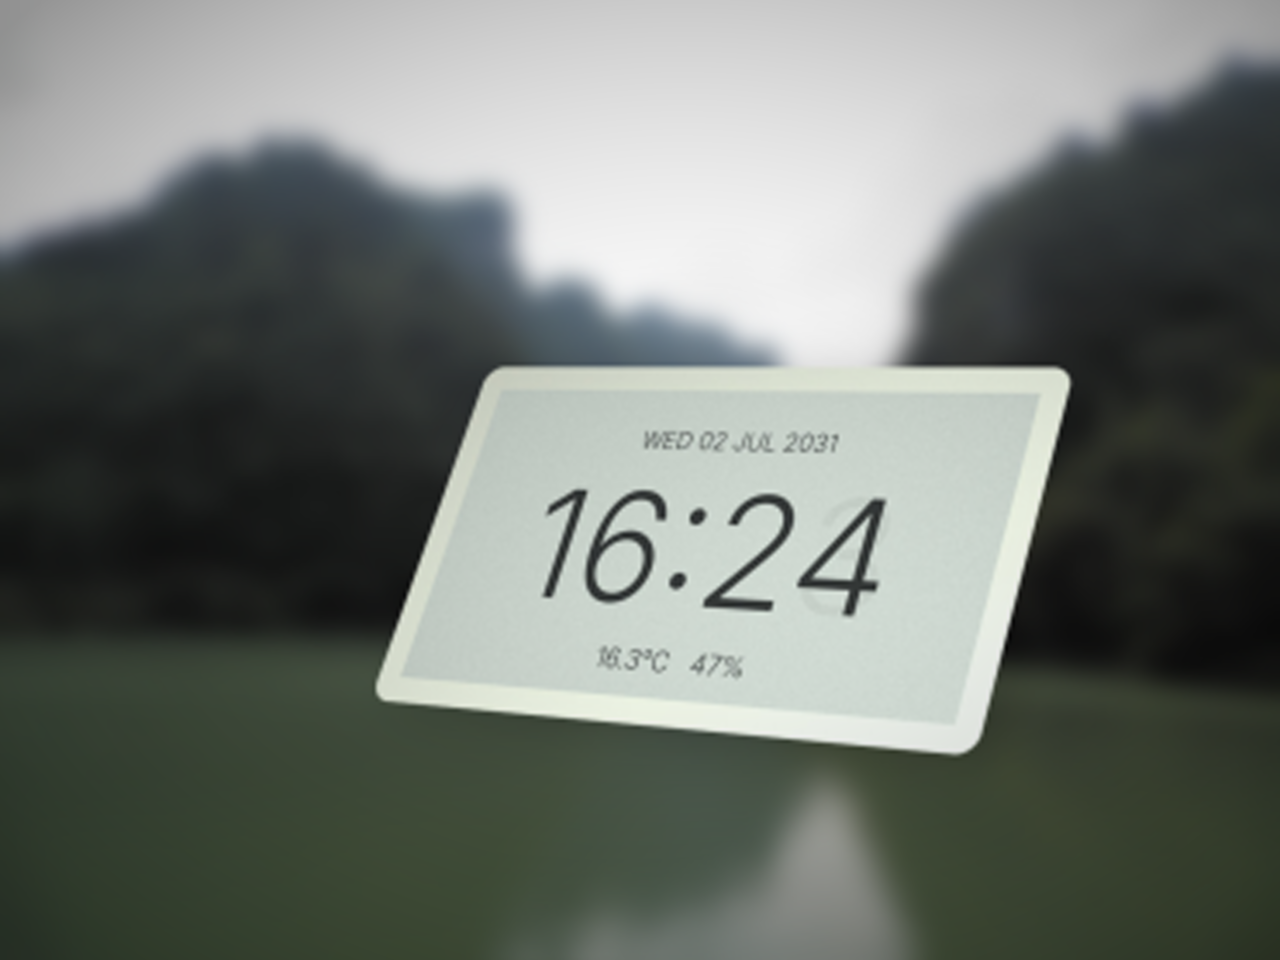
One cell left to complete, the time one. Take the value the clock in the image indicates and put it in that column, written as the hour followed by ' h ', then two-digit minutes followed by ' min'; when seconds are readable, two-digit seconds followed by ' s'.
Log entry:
16 h 24 min
